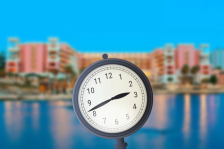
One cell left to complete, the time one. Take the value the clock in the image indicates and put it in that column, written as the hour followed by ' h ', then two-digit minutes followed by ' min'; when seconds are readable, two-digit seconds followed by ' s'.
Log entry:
2 h 42 min
